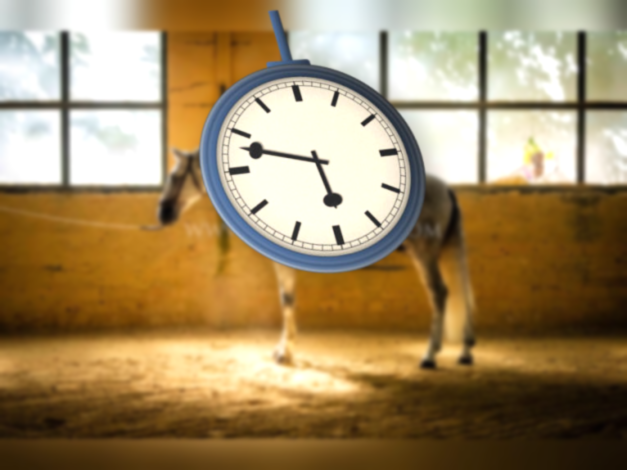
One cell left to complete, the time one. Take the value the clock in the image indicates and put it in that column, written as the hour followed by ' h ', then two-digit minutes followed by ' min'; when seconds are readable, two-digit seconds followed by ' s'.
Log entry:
5 h 48 min
